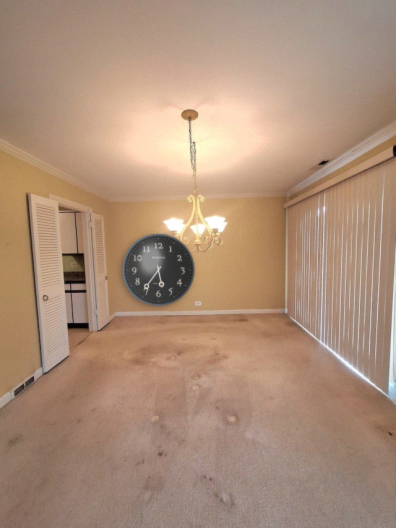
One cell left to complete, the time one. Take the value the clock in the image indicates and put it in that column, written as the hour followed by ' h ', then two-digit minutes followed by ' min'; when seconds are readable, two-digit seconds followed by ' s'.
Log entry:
5 h 36 min
